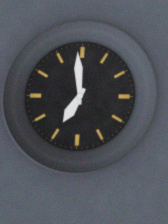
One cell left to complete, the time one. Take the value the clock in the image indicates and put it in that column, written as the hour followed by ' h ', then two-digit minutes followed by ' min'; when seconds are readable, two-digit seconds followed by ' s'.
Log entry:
6 h 59 min
